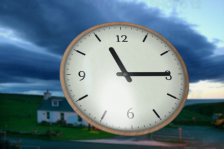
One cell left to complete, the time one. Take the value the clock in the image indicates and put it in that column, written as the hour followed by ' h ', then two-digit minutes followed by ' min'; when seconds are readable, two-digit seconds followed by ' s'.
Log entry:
11 h 15 min
